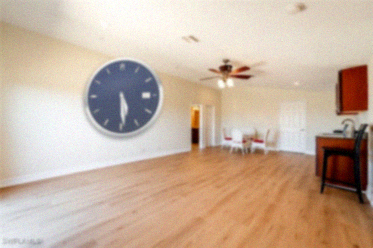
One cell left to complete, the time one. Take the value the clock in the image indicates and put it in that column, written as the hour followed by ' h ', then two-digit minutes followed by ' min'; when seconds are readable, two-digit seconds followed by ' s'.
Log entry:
5 h 29 min
